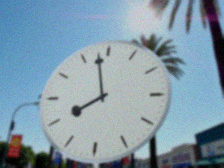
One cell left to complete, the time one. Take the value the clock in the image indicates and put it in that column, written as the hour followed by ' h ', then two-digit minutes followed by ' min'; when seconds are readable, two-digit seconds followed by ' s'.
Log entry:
7 h 58 min
